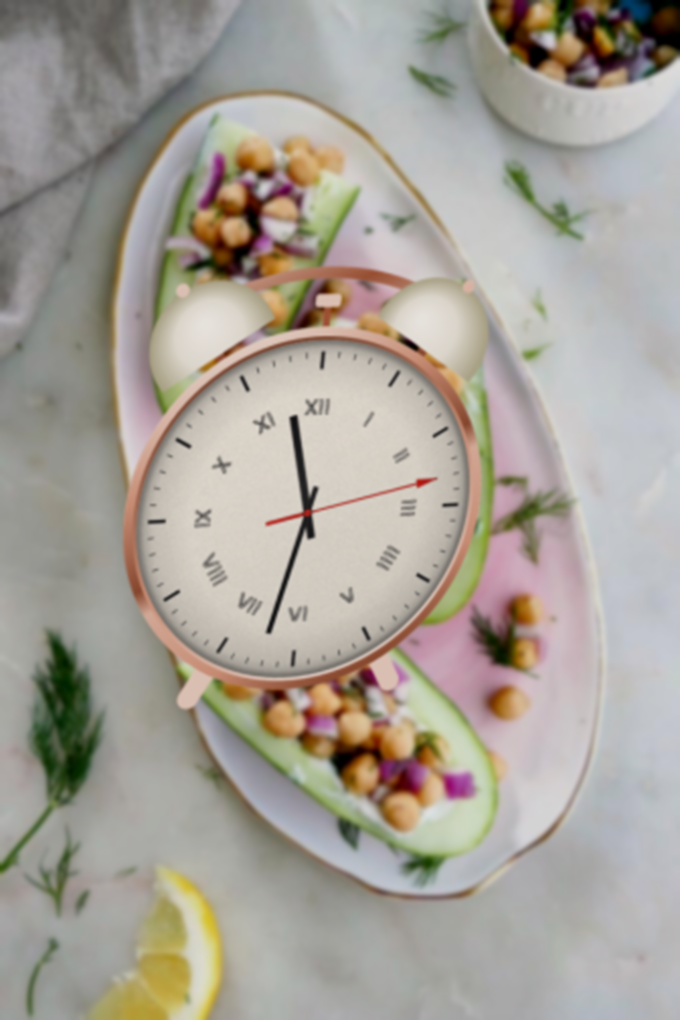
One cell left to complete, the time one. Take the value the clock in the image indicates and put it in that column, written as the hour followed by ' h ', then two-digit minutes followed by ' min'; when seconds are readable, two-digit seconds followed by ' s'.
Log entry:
11 h 32 min 13 s
